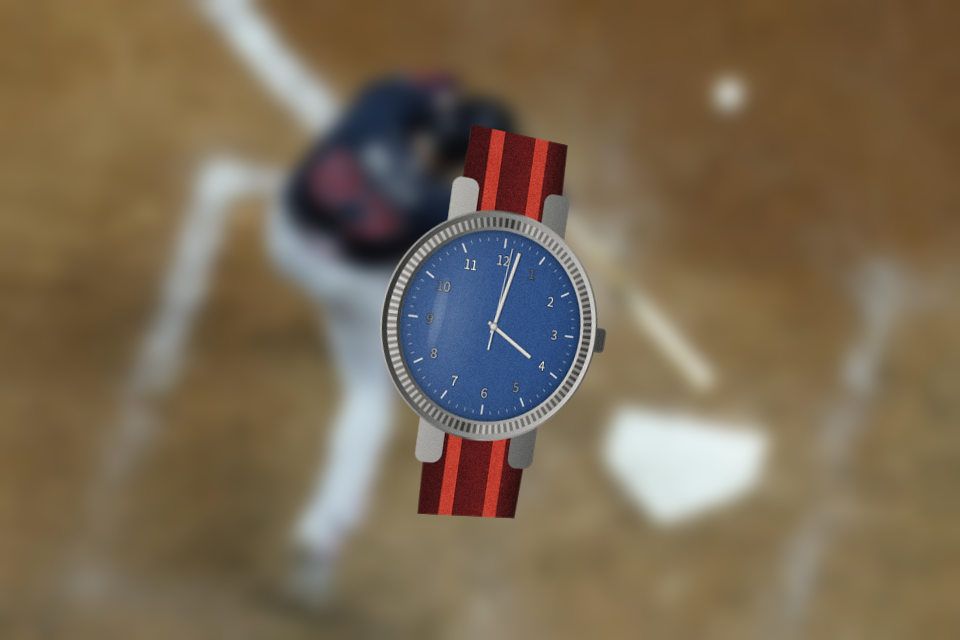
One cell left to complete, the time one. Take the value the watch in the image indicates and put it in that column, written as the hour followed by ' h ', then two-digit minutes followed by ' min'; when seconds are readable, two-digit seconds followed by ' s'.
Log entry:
4 h 02 min 01 s
